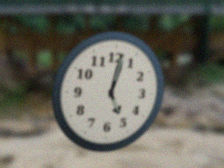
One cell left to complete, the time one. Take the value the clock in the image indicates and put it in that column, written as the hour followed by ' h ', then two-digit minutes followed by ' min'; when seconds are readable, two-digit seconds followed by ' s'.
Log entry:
5 h 02 min
